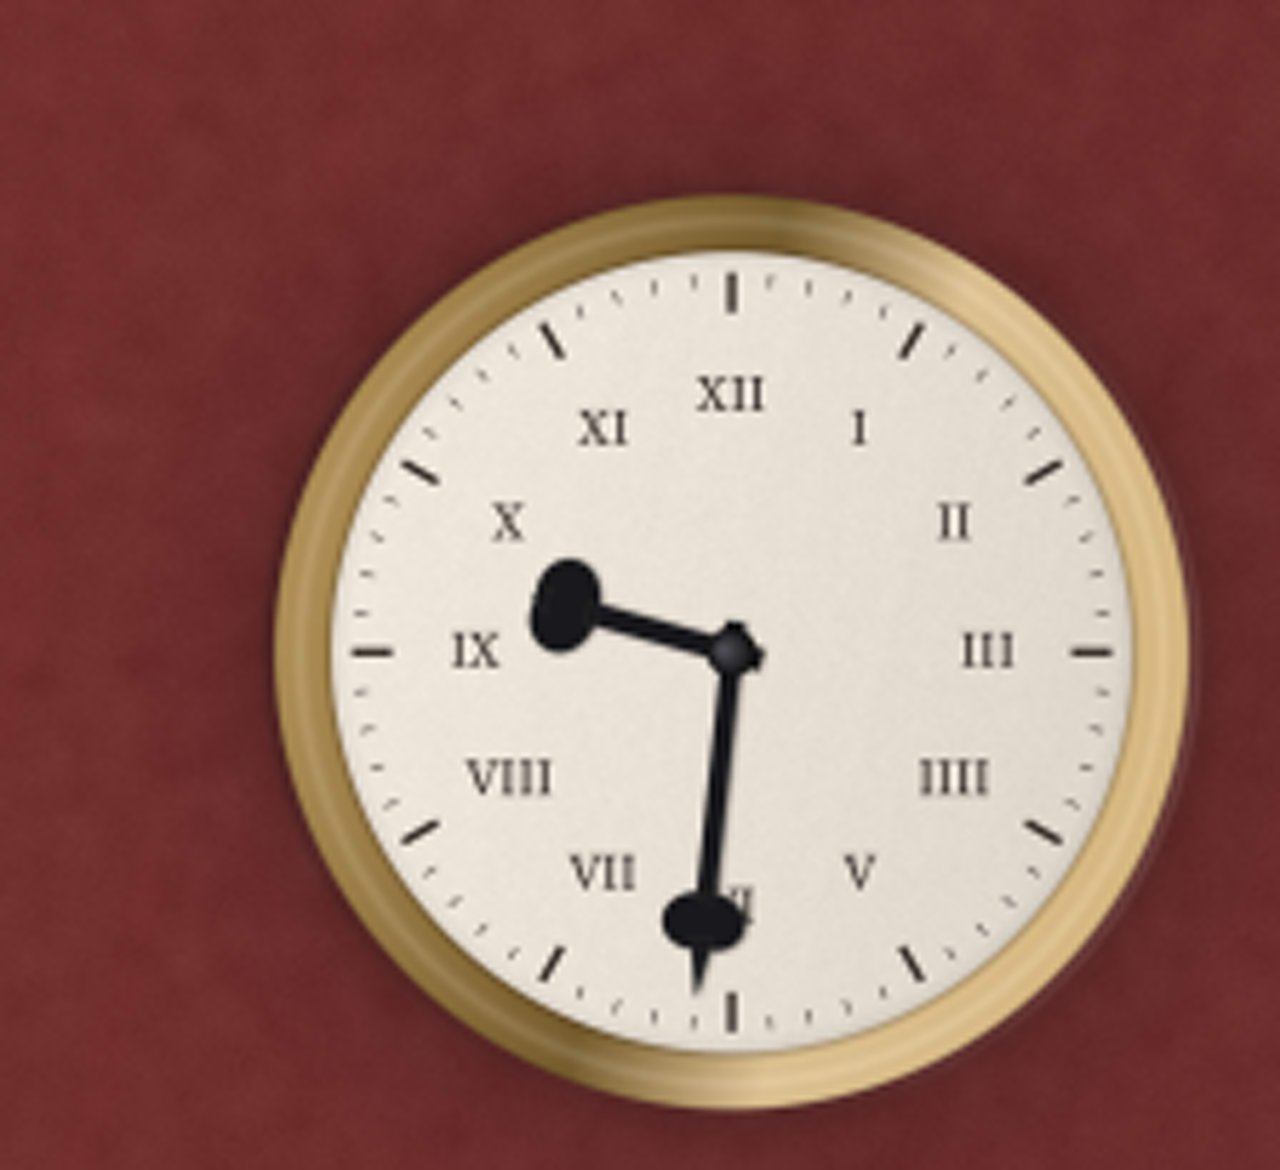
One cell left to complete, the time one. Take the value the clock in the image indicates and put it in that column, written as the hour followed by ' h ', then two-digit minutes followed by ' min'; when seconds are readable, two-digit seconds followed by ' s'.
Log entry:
9 h 31 min
